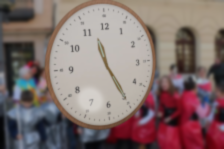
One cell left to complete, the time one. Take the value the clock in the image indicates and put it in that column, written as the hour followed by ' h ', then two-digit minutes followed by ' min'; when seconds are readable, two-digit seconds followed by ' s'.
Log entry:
11 h 25 min
